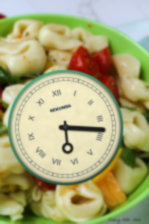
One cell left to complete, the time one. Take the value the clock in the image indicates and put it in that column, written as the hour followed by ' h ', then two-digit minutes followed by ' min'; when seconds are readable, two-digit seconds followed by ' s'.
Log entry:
6 h 18 min
